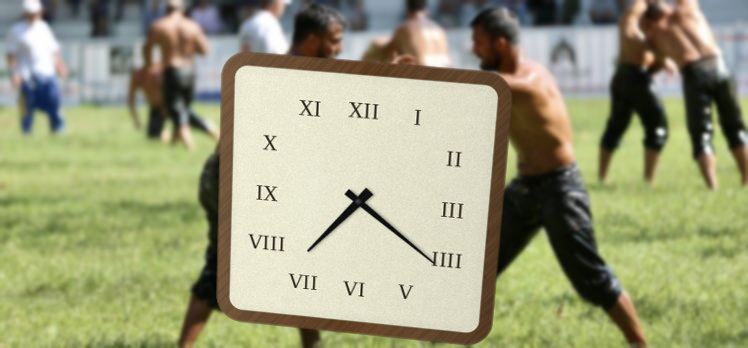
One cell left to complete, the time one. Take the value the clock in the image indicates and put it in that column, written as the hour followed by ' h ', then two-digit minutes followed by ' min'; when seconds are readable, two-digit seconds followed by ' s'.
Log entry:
7 h 21 min
